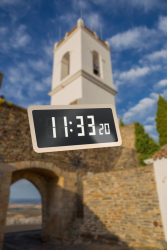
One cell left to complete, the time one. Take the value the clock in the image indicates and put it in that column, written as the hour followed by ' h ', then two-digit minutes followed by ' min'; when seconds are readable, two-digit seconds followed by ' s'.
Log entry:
11 h 33 min 20 s
